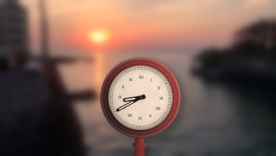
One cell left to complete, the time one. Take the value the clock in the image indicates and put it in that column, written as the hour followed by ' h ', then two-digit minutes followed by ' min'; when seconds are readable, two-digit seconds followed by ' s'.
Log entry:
8 h 40 min
